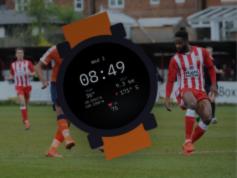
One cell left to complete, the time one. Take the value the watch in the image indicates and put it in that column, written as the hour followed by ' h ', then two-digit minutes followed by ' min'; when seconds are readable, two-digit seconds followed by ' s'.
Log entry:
8 h 49 min
